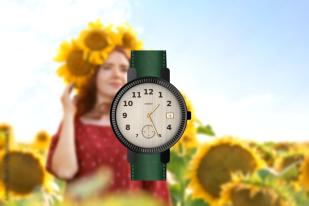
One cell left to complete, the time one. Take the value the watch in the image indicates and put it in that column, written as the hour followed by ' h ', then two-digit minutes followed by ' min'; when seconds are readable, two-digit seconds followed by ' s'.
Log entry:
1 h 26 min
